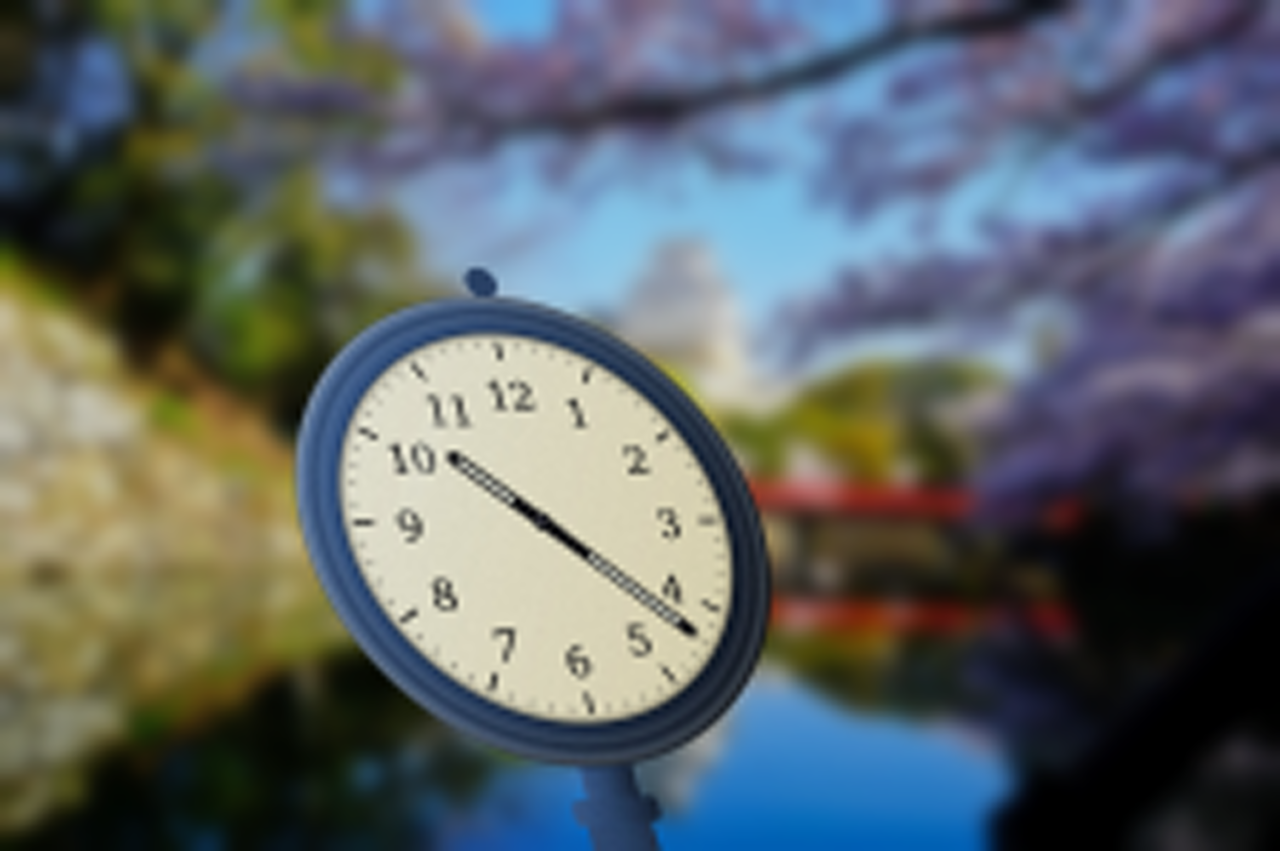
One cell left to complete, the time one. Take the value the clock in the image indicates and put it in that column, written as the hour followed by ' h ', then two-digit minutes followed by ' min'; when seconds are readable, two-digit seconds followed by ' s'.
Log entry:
10 h 22 min
